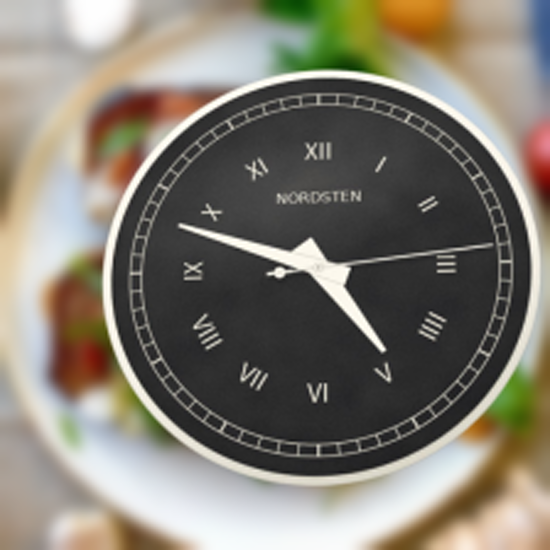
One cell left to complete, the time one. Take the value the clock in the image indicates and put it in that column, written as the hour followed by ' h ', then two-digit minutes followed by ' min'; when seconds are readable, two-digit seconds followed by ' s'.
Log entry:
4 h 48 min 14 s
